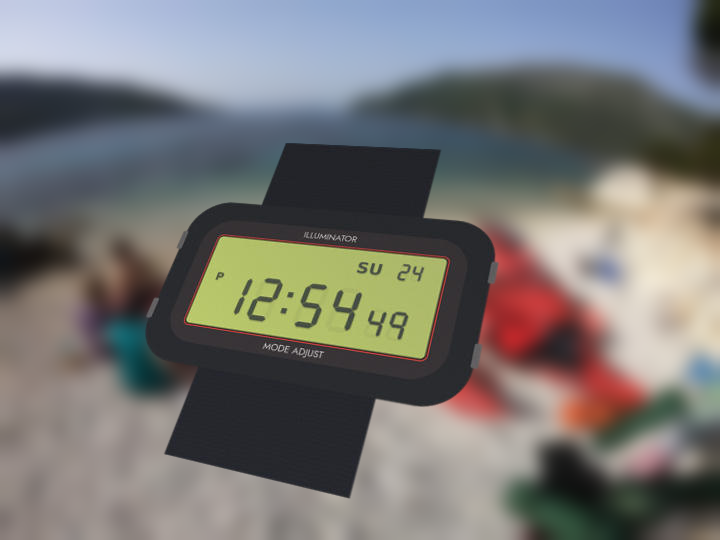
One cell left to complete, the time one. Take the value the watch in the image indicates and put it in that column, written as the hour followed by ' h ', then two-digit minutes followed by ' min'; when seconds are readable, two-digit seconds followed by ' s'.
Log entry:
12 h 54 min 49 s
